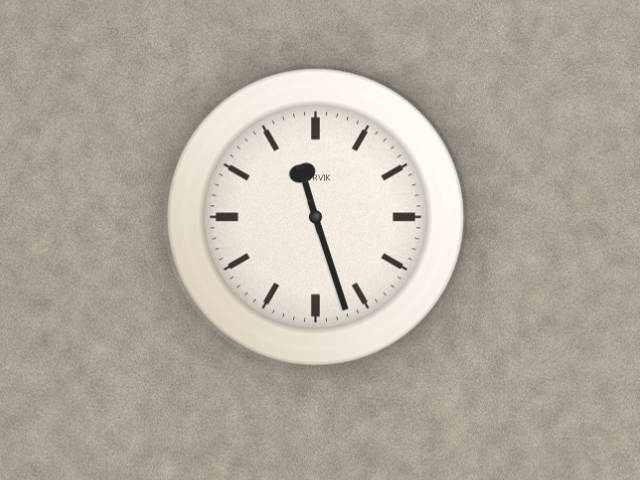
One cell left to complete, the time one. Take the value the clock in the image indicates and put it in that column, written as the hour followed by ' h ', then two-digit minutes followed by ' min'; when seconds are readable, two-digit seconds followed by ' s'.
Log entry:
11 h 27 min
